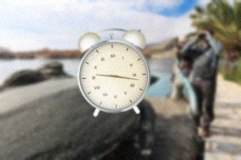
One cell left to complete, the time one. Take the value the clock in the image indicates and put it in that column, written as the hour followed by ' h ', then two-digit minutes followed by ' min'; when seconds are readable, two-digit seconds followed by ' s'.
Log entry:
9 h 17 min
